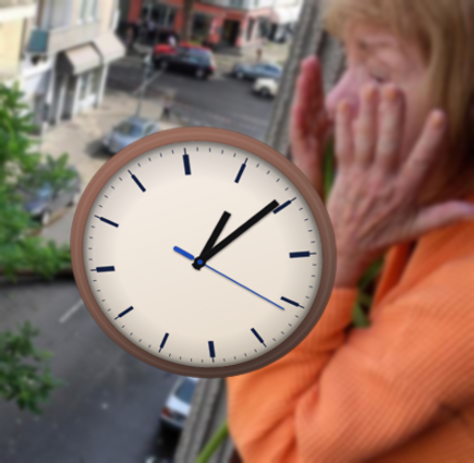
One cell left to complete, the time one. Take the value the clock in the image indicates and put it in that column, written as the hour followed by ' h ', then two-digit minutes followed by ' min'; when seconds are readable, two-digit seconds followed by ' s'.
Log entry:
1 h 09 min 21 s
